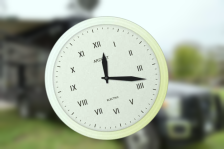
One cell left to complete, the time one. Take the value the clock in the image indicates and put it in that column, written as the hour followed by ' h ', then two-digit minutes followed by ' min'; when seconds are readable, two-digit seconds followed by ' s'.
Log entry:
12 h 18 min
